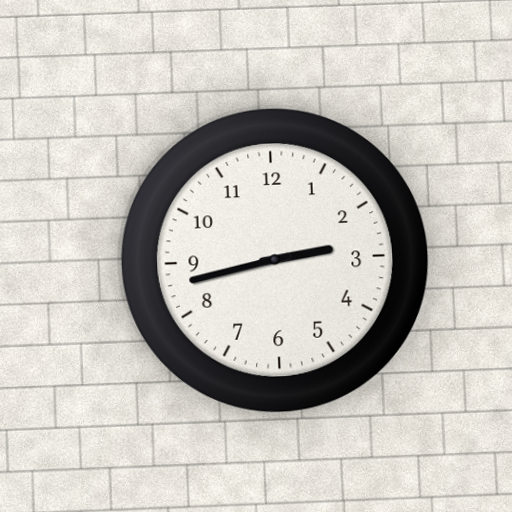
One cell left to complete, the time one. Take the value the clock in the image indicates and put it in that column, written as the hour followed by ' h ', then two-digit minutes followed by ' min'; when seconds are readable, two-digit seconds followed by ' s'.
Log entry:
2 h 43 min
